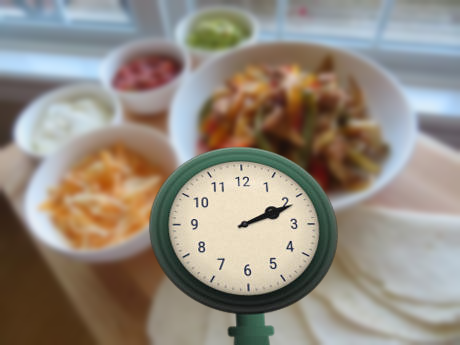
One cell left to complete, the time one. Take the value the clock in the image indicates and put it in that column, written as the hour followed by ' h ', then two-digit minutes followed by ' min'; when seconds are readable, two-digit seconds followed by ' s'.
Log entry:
2 h 11 min
